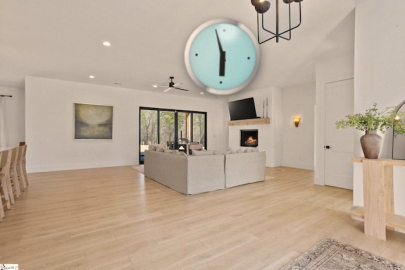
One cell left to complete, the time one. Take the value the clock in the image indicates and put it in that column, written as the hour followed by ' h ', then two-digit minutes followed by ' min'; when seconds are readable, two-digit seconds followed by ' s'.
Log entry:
5 h 57 min
